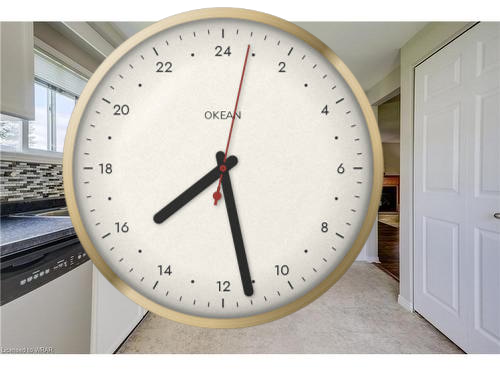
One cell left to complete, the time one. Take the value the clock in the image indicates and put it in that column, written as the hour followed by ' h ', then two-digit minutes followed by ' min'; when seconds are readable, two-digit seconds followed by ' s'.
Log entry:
15 h 28 min 02 s
